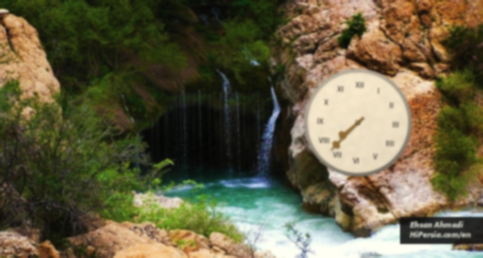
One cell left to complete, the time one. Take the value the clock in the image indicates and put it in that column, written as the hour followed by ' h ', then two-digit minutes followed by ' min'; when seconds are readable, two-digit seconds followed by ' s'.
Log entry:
7 h 37 min
